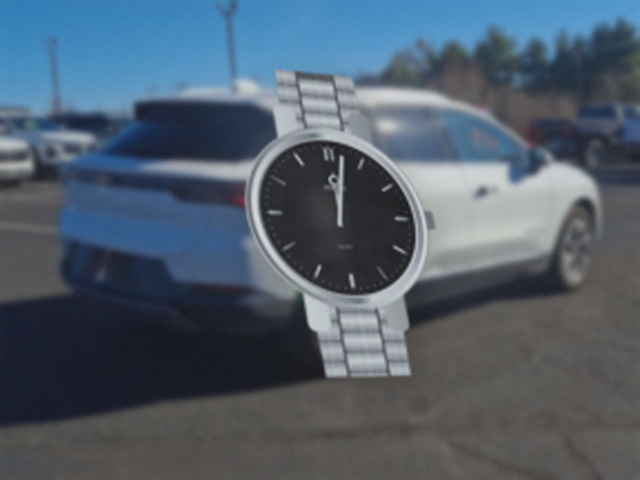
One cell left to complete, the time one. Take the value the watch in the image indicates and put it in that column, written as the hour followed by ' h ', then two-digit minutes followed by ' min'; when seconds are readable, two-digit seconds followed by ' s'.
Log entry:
12 h 02 min
